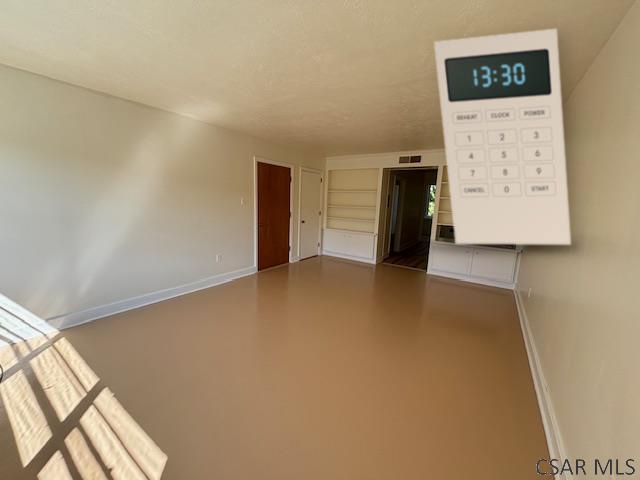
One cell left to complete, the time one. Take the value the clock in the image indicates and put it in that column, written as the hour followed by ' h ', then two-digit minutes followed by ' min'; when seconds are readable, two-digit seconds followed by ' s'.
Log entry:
13 h 30 min
